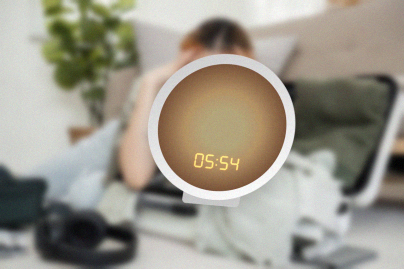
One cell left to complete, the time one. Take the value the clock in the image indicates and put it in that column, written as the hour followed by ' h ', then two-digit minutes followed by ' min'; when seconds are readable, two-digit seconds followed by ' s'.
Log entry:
5 h 54 min
